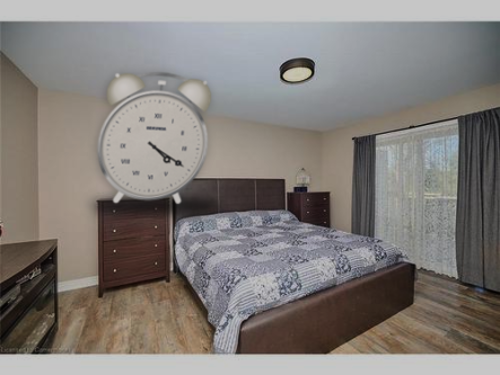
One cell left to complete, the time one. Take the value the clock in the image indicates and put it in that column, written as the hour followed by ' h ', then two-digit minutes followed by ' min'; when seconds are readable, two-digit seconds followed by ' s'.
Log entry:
4 h 20 min
